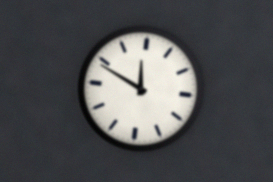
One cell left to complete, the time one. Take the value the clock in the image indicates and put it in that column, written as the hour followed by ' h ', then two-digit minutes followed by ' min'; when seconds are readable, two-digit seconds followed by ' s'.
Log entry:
11 h 49 min
